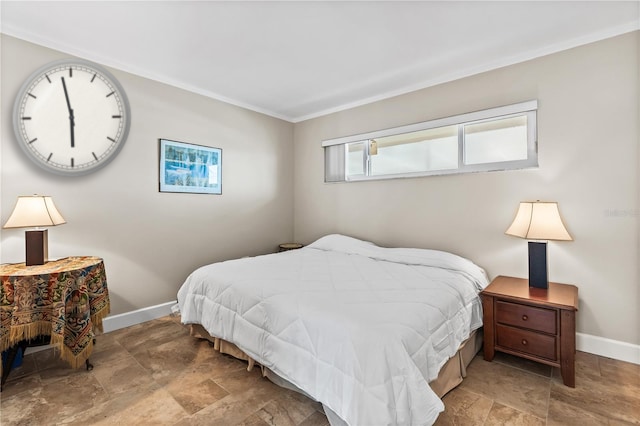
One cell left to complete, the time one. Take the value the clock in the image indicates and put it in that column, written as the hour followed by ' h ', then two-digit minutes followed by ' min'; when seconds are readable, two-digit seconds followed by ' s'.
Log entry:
5 h 58 min
